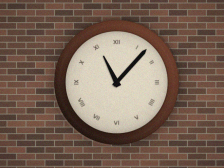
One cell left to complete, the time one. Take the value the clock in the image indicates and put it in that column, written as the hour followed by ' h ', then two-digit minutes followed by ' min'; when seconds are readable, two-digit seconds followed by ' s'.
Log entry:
11 h 07 min
